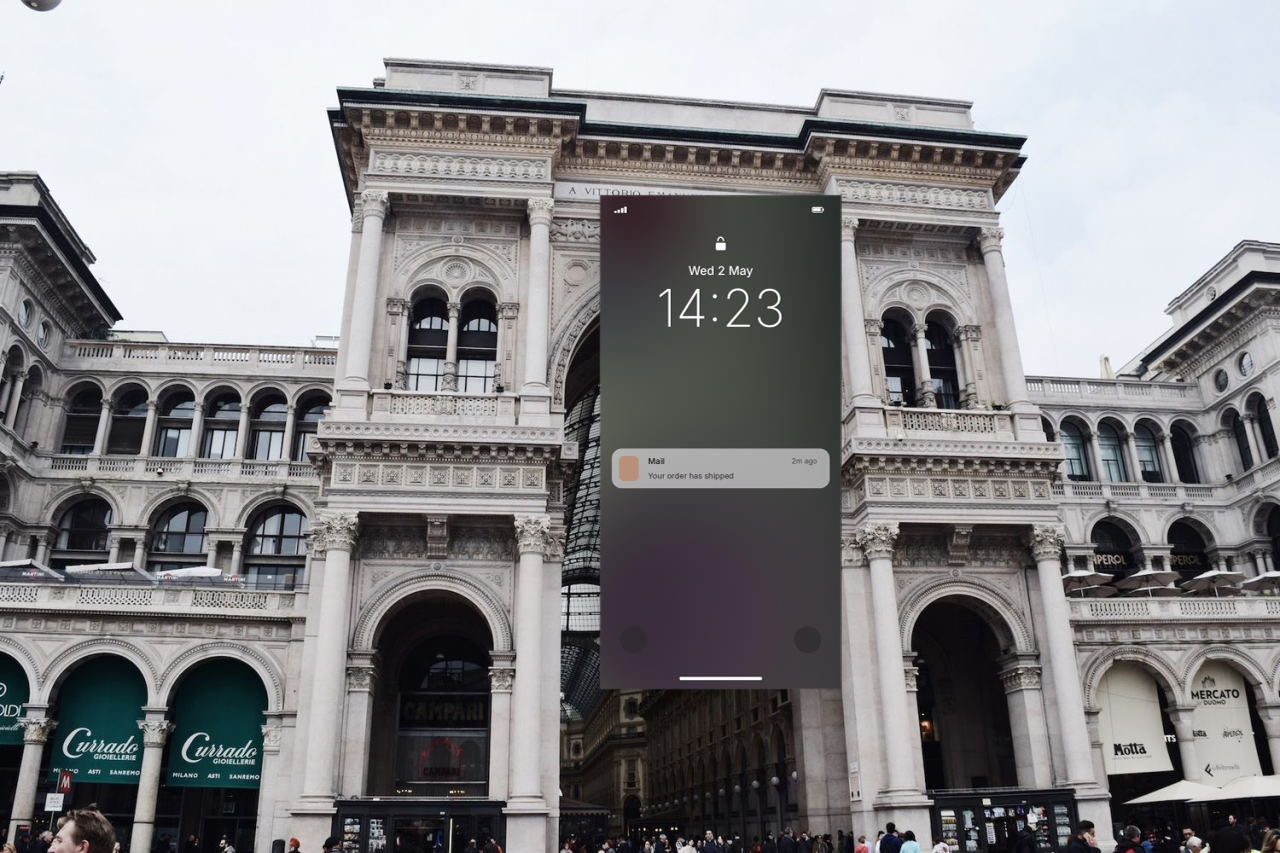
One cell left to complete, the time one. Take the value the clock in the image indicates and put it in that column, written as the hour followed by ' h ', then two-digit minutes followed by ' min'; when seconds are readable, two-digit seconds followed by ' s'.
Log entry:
14 h 23 min
